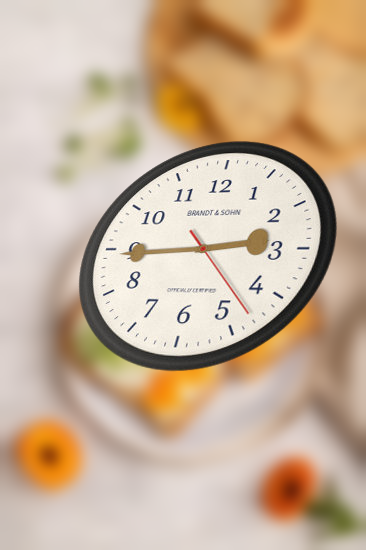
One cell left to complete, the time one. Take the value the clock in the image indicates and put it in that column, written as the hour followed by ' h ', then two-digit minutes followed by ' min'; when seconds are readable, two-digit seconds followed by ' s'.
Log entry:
2 h 44 min 23 s
